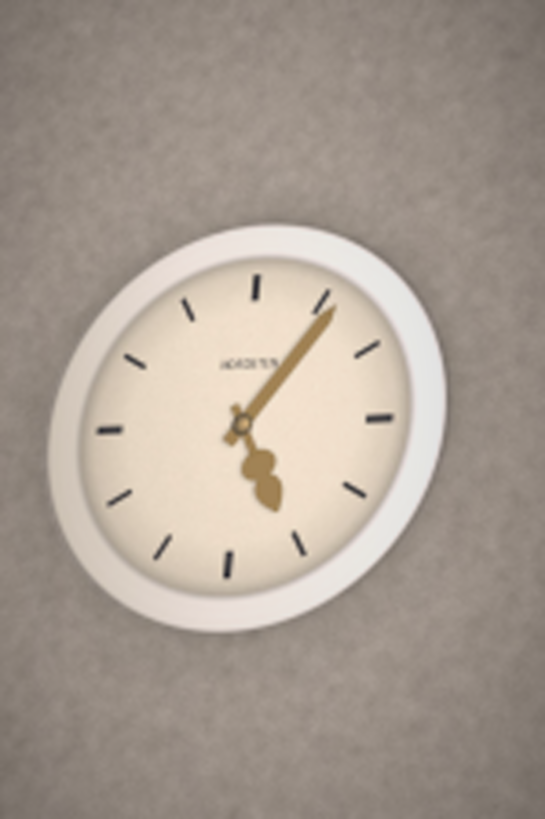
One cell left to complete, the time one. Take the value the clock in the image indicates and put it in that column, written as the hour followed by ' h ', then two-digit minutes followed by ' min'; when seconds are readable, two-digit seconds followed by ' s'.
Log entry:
5 h 06 min
